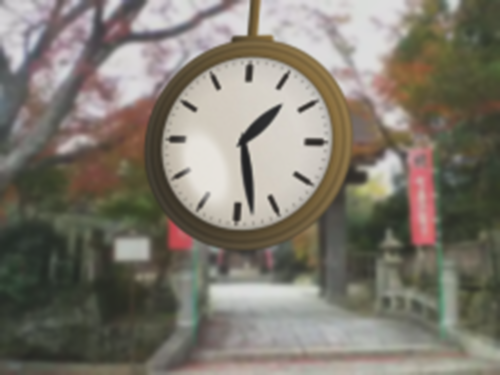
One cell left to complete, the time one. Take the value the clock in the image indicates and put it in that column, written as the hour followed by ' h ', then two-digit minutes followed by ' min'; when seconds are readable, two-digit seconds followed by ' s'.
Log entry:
1 h 28 min
